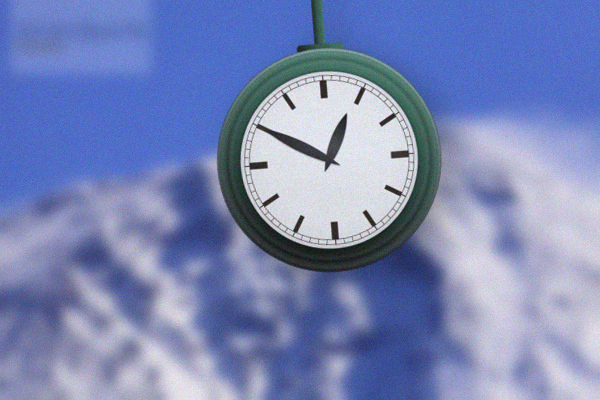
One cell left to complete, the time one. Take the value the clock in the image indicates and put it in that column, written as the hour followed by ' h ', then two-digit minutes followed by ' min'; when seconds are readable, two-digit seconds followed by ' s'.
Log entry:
12 h 50 min
